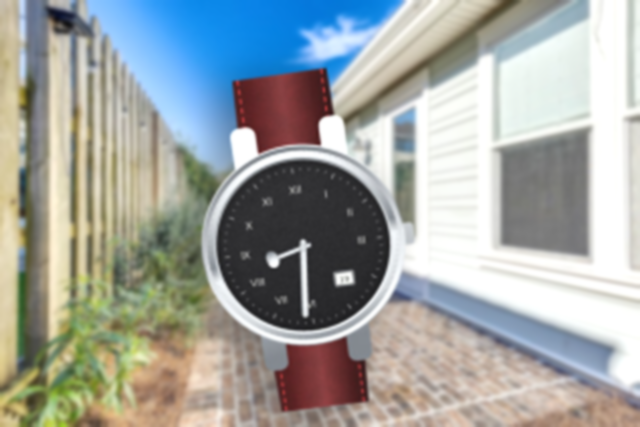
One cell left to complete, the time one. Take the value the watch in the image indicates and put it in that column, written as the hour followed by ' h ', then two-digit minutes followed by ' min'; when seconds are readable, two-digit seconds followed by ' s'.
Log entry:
8 h 31 min
